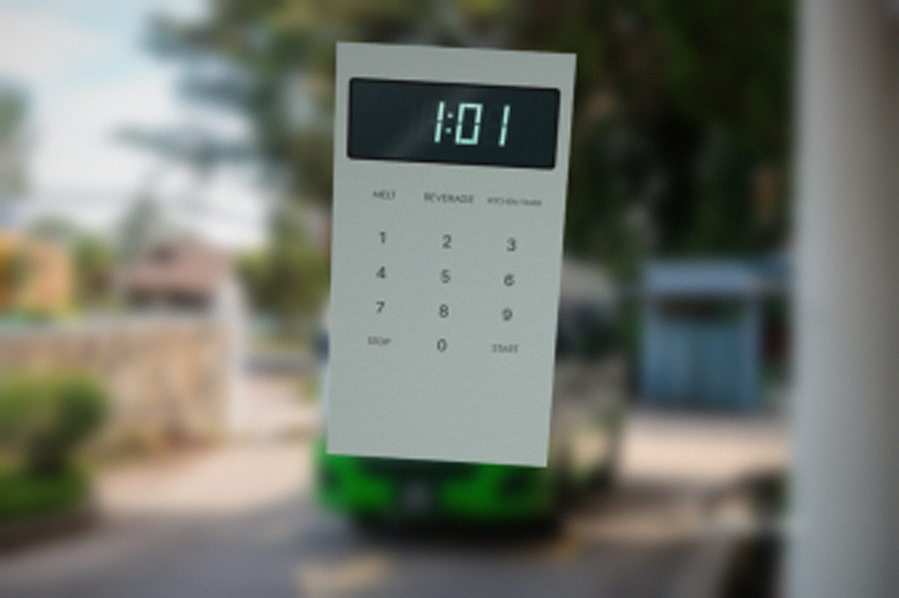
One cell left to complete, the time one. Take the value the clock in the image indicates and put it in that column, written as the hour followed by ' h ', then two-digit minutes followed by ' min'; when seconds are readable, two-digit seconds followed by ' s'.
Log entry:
1 h 01 min
